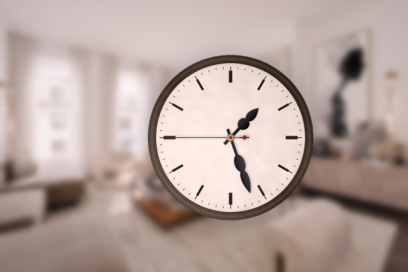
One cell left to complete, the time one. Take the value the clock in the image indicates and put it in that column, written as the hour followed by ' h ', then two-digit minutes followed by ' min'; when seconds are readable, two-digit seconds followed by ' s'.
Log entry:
1 h 26 min 45 s
